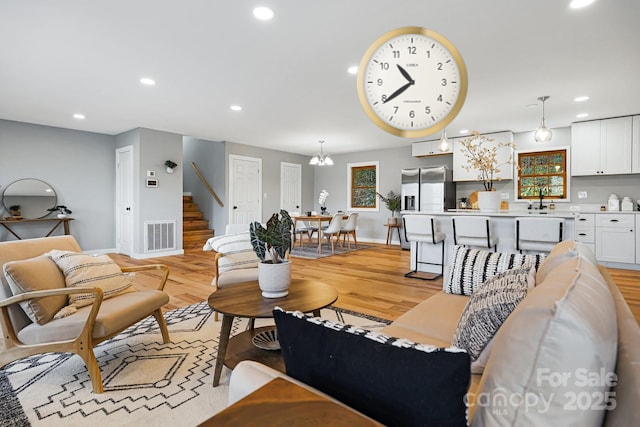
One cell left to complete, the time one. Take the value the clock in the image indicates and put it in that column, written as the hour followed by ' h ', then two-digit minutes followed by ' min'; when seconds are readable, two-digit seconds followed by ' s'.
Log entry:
10 h 39 min
